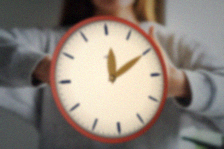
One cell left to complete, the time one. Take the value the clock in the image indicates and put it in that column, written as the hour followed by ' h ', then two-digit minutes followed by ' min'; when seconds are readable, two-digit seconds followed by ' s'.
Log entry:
12 h 10 min
